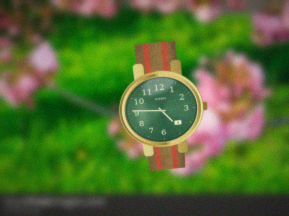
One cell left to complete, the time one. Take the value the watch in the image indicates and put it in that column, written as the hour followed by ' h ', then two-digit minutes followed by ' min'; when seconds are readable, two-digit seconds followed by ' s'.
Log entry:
4 h 46 min
